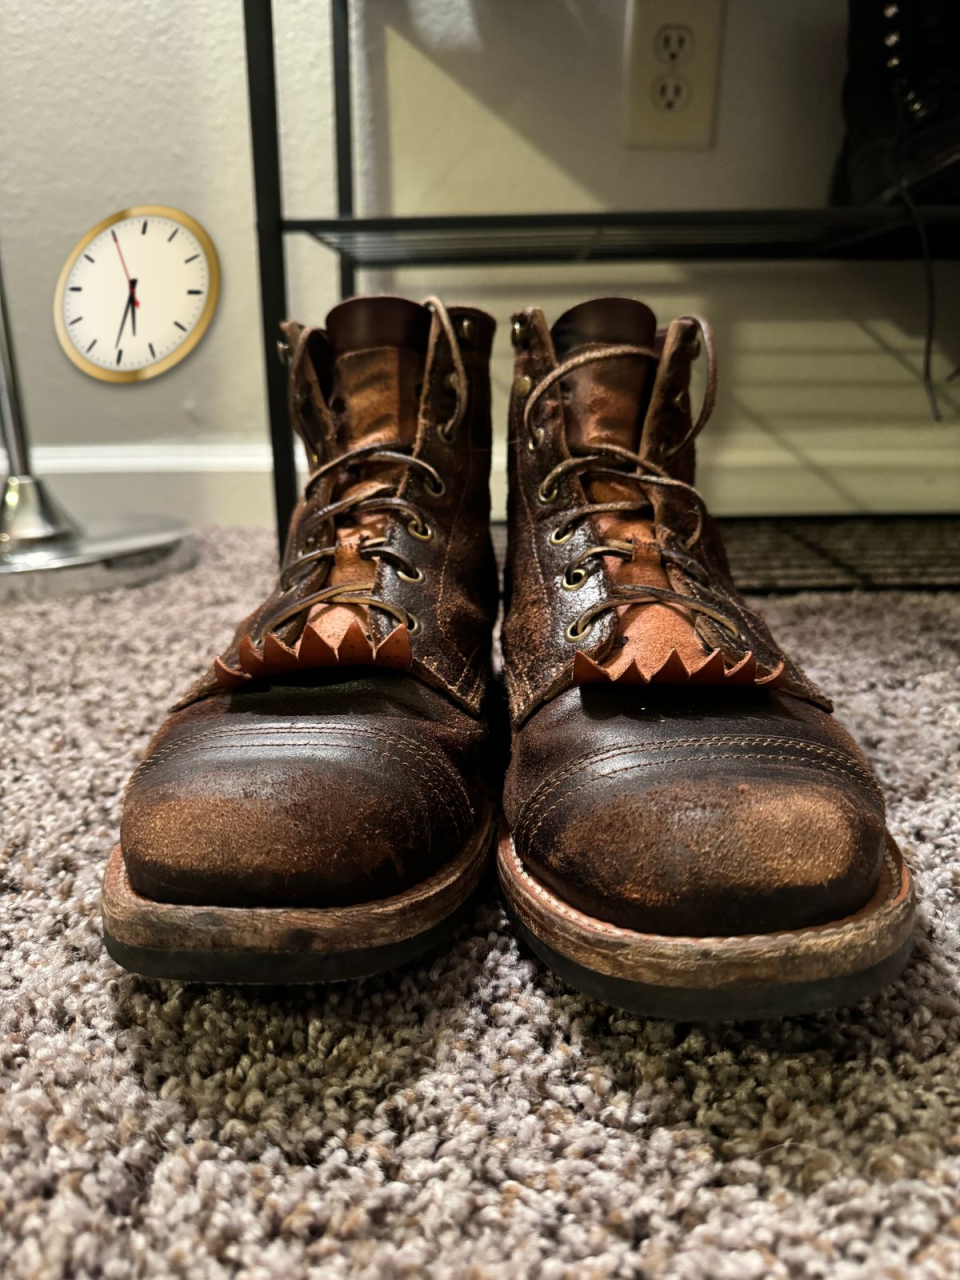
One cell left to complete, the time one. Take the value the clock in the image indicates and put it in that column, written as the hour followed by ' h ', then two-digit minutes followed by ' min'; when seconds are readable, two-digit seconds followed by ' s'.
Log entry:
5 h 30 min 55 s
